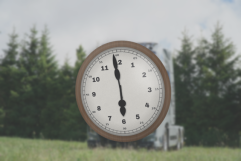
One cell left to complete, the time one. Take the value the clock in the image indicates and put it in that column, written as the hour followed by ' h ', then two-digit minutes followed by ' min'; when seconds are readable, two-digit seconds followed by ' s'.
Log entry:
5 h 59 min
